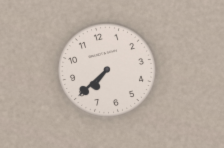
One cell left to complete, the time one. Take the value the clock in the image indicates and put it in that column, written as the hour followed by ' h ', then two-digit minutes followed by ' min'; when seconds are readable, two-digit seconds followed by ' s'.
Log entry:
7 h 40 min
